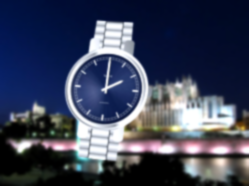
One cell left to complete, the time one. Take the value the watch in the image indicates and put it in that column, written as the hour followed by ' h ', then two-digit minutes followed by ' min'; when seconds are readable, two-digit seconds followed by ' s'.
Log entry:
2 h 00 min
